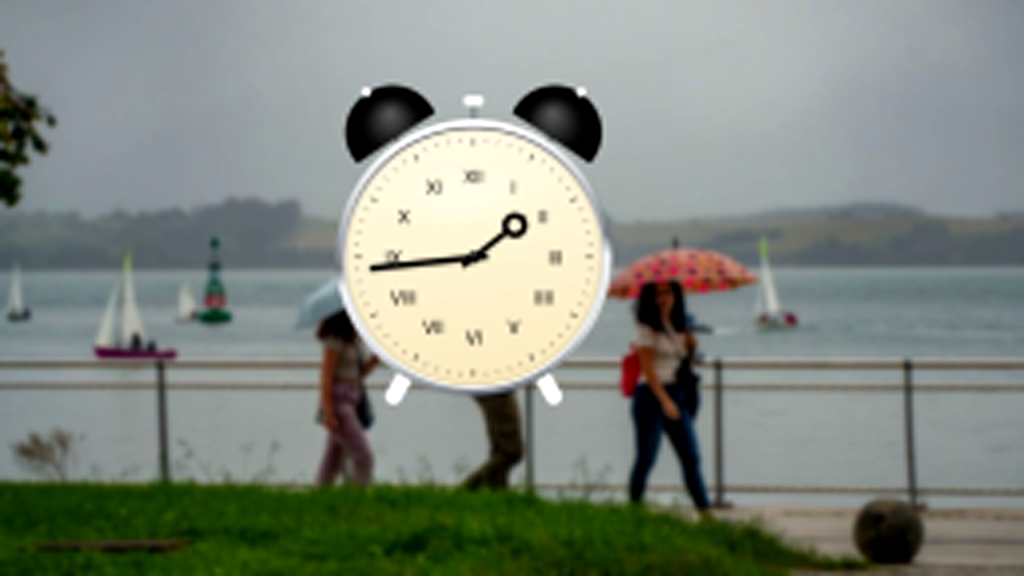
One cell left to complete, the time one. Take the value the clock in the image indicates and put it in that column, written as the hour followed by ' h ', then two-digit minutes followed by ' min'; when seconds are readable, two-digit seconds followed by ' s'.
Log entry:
1 h 44 min
